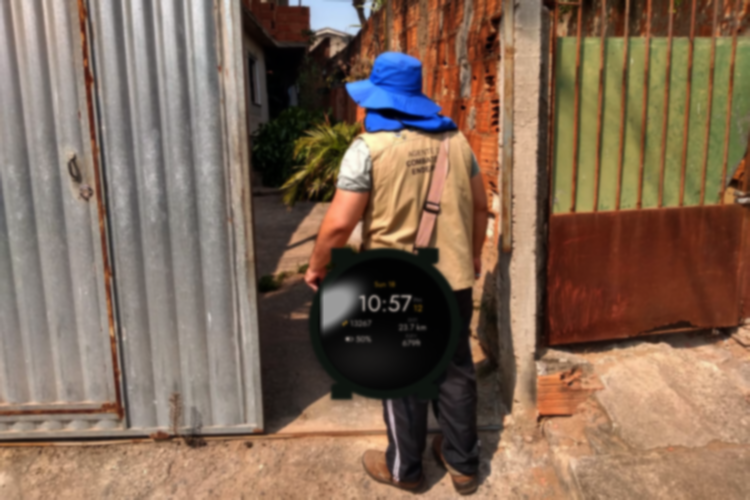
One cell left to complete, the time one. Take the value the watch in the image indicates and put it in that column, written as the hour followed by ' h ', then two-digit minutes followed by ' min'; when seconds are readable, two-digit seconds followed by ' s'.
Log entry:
10 h 57 min
